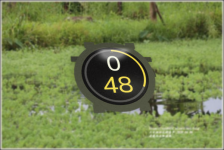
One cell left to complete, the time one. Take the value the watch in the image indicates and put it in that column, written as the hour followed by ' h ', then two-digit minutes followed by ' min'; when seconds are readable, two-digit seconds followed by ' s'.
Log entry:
0 h 48 min
